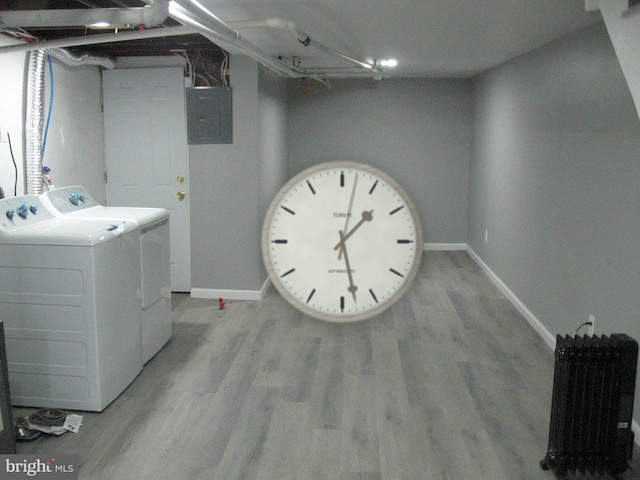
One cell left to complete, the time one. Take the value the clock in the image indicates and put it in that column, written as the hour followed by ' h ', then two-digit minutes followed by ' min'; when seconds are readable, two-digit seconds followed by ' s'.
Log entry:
1 h 28 min 02 s
